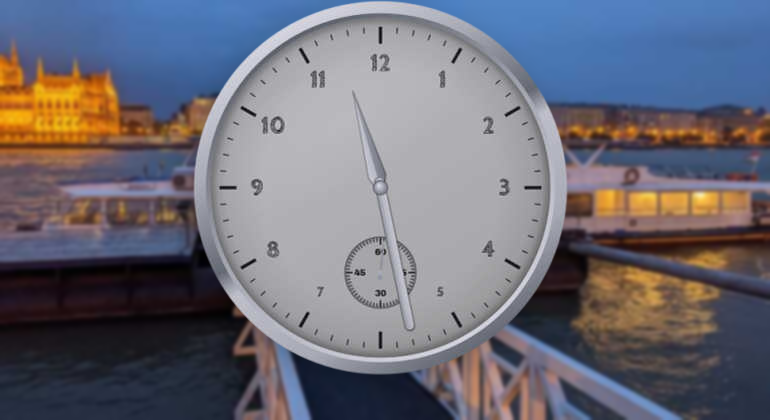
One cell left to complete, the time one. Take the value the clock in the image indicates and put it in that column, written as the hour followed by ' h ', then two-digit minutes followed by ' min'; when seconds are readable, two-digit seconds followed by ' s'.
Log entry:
11 h 28 min 01 s
